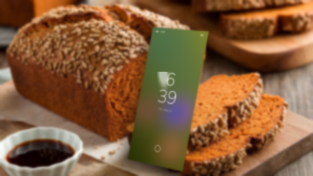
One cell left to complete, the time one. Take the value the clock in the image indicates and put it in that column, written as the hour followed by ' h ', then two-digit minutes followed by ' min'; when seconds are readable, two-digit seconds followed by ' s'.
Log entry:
6 h 39 min
